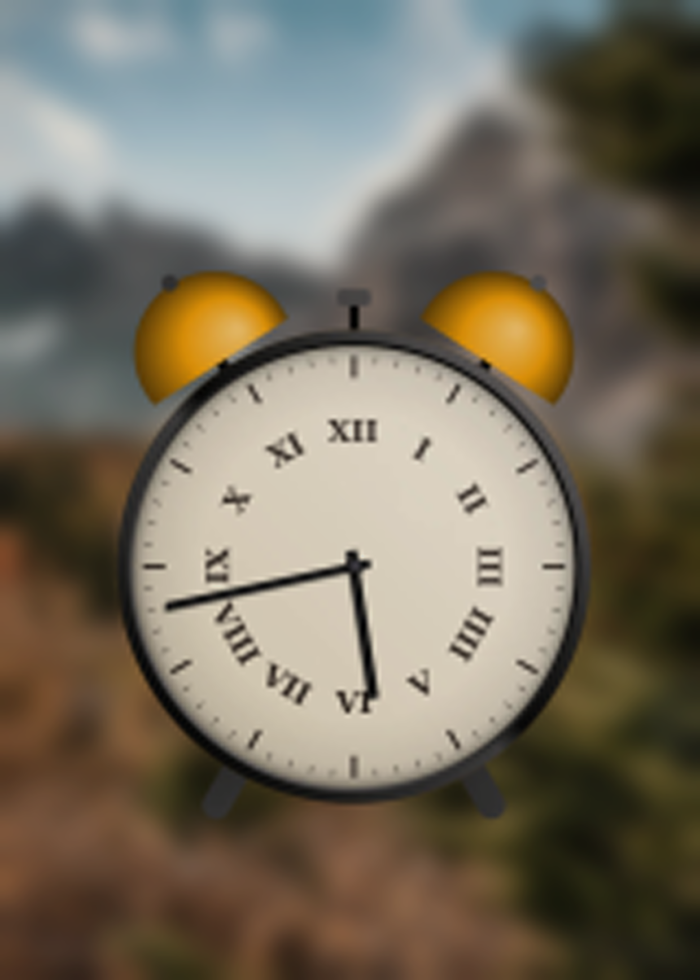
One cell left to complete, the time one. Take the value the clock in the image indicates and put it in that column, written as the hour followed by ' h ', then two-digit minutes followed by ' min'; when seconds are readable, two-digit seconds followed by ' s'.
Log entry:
5 h 43 min
